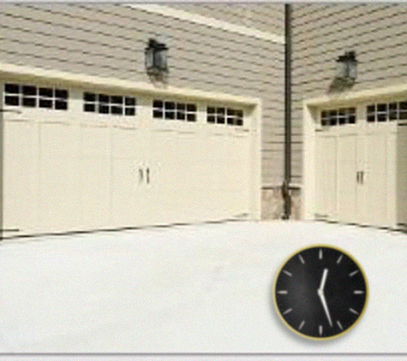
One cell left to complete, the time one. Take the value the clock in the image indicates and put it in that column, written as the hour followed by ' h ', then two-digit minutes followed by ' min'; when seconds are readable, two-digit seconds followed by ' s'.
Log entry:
12 h 27 min
